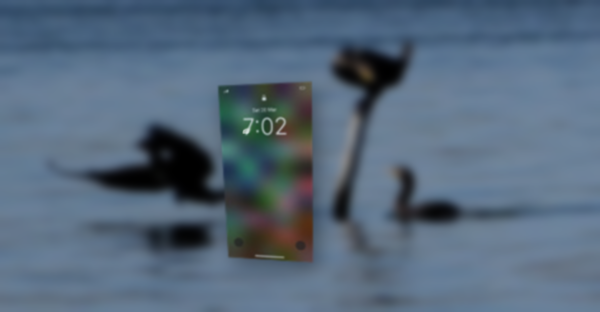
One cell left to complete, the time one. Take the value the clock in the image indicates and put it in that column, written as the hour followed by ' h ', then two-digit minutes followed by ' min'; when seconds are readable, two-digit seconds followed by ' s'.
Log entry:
7 h 02 min
